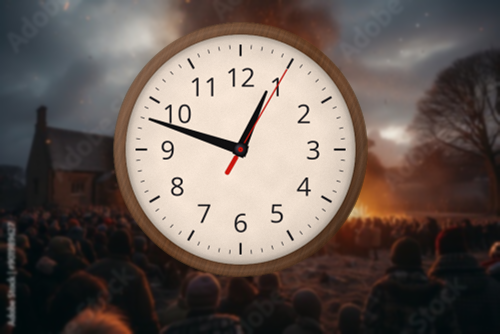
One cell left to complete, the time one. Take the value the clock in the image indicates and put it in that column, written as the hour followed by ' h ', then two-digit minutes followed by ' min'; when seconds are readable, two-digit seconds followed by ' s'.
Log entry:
12 h 48 min 05 s
